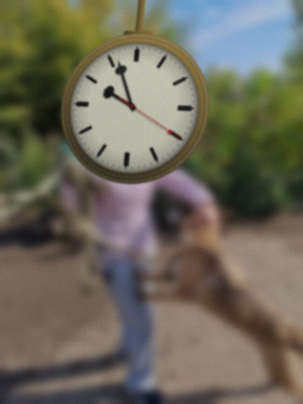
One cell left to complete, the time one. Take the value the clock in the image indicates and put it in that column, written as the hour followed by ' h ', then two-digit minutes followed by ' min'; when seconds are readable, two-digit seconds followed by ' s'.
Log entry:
9 h 56 min 20 s
